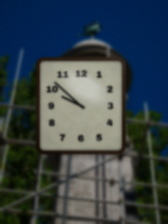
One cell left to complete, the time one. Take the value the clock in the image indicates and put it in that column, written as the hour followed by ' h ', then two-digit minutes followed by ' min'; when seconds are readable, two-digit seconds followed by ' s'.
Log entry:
9 h 52 min
